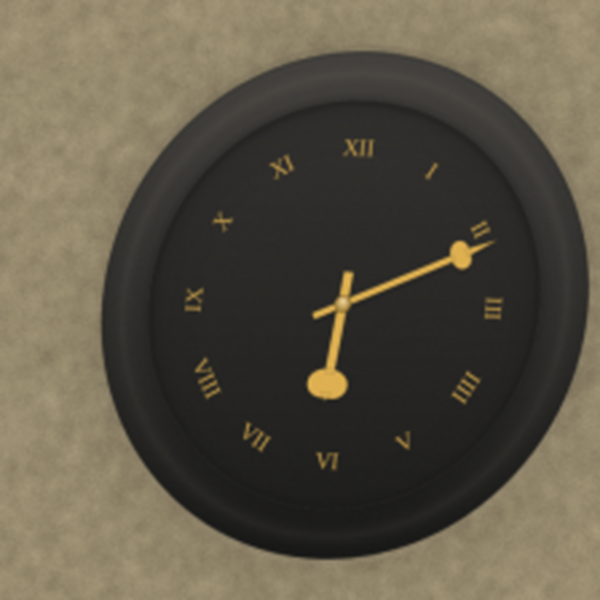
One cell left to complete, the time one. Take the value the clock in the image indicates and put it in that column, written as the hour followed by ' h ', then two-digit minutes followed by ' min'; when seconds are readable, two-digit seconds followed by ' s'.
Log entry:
6 h 11 min
